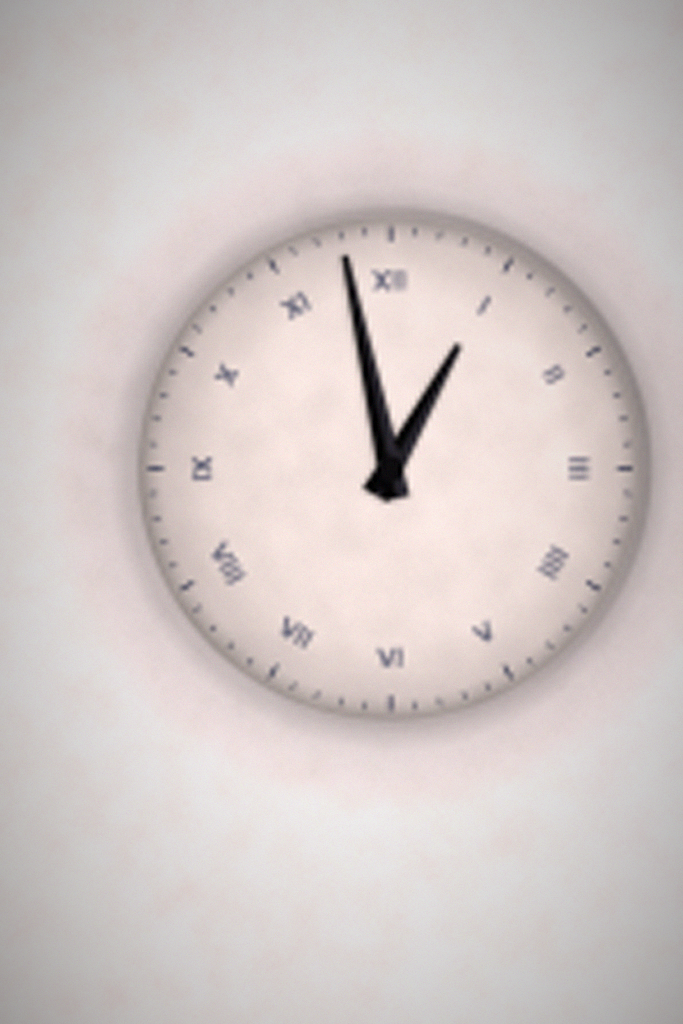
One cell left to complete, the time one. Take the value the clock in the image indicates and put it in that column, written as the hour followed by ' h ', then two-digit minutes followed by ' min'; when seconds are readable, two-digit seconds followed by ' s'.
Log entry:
12 h 58 min
